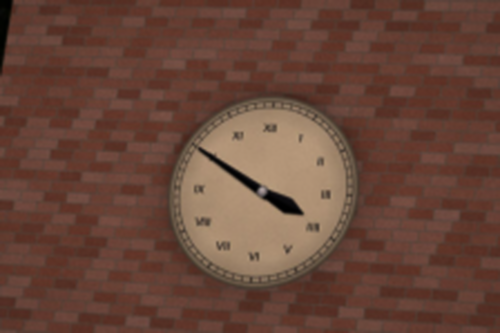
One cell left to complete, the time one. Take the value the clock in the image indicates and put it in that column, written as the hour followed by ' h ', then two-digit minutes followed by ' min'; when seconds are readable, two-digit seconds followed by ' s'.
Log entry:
3 h 50 min
